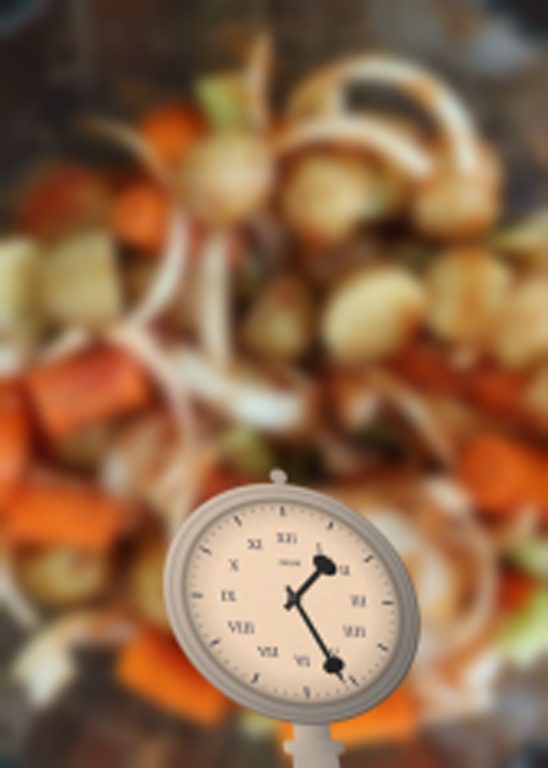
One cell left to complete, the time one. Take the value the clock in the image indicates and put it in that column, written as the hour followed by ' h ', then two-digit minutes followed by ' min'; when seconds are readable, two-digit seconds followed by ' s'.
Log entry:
1 h 26 min
